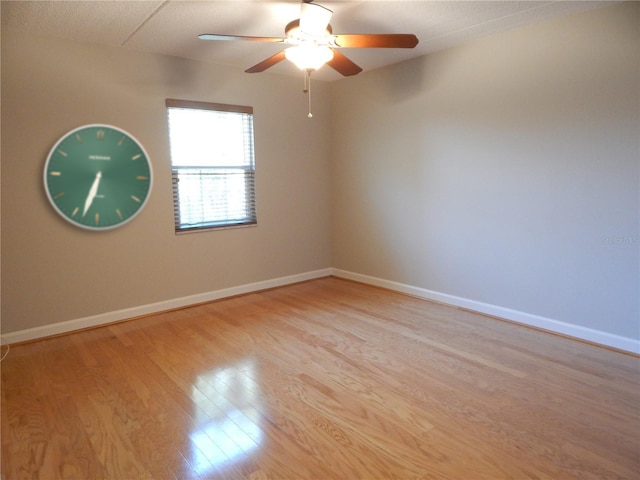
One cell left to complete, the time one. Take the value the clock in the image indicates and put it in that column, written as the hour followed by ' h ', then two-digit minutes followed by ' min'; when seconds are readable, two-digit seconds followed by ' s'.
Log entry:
6 h 33 min
